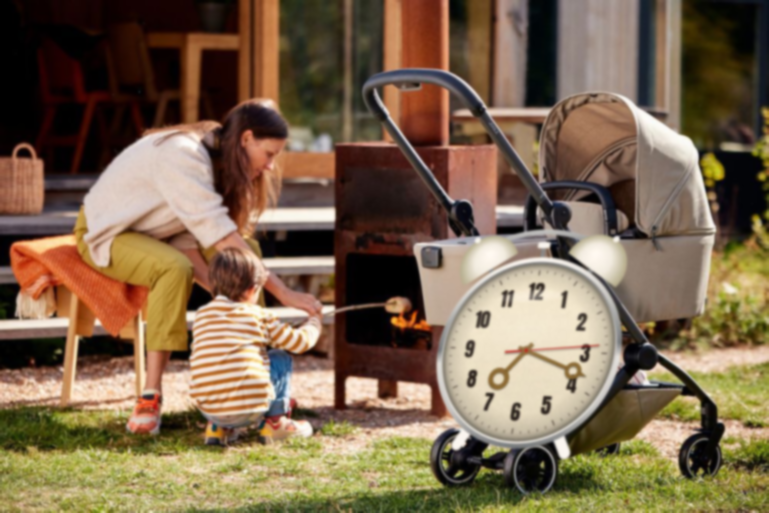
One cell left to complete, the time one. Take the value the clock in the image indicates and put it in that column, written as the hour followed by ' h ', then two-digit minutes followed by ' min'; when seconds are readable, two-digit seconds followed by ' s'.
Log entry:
7 h 18 min 14 s
